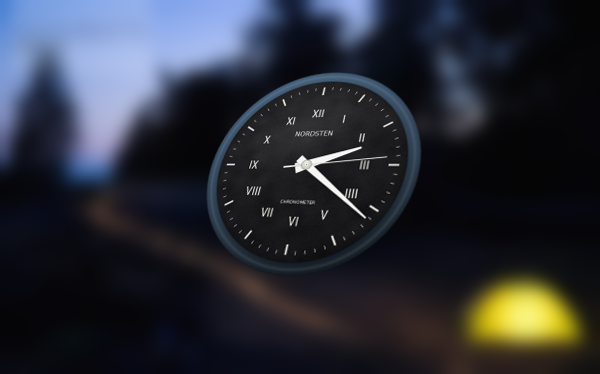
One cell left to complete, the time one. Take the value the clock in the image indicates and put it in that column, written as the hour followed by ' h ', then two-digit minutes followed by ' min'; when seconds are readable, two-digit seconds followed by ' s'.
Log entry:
2 h 21 min 14 s
